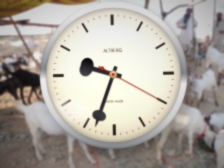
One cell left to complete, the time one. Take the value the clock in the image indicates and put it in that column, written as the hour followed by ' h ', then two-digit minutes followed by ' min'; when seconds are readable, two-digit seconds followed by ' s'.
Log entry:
9 h 33 min 20 s
